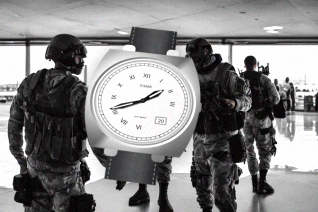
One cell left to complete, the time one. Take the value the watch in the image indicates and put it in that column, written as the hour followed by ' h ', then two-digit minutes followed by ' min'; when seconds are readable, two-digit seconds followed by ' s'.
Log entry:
1 h 41 min
